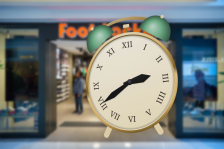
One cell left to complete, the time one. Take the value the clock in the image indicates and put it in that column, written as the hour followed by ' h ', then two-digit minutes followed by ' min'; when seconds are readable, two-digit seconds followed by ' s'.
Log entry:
2 h 40 min
